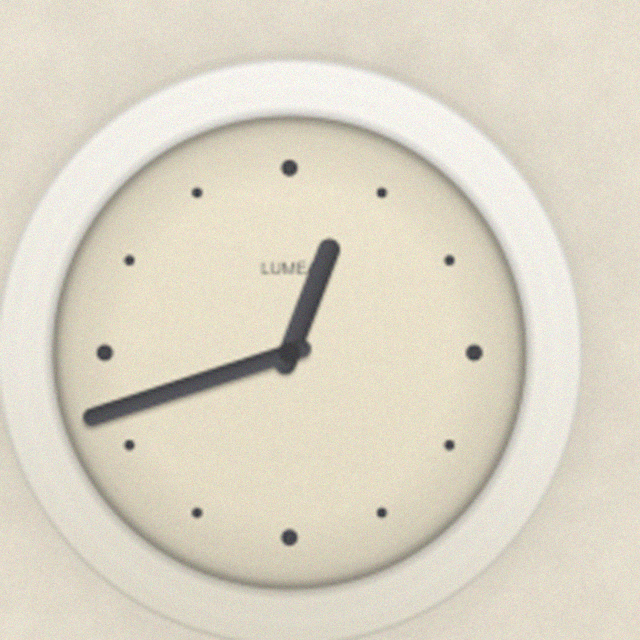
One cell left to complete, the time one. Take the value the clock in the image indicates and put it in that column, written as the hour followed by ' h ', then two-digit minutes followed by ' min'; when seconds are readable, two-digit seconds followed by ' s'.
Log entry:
12 h 42 min
